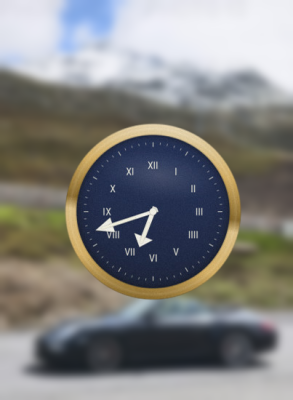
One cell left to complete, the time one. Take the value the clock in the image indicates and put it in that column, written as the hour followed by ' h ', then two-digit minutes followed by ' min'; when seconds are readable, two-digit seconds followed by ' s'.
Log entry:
6 h 42 min
